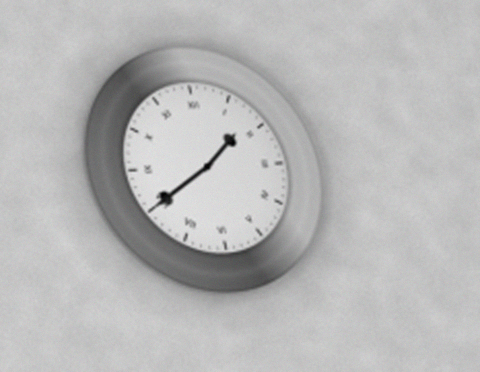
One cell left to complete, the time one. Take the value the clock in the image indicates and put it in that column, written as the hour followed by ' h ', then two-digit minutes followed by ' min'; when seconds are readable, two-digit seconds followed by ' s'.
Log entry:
1 h 40 min
